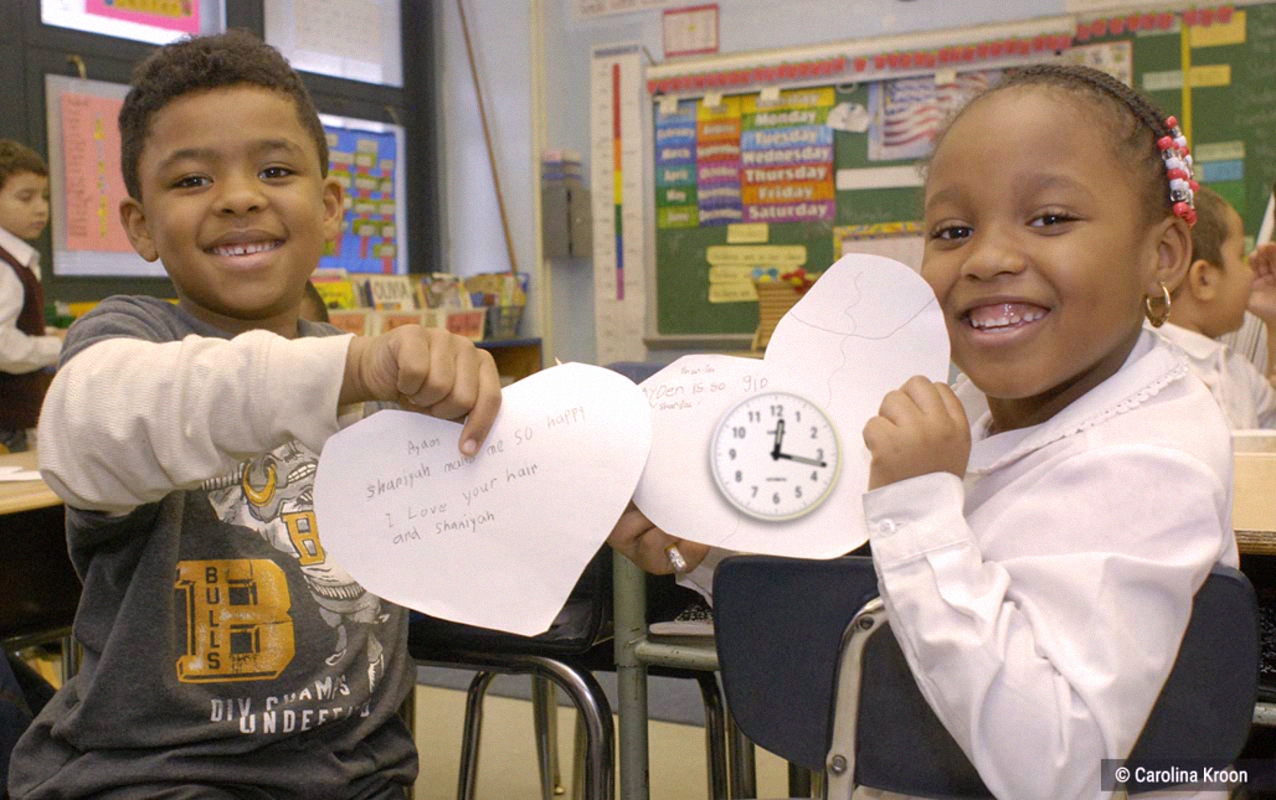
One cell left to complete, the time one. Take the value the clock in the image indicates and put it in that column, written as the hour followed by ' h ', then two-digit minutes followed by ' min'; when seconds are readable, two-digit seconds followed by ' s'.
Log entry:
12 h 17 min
